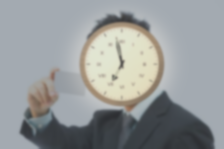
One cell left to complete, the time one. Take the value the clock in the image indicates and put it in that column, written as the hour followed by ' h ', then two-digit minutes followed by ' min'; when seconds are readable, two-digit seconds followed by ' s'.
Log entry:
6 h 58 min
